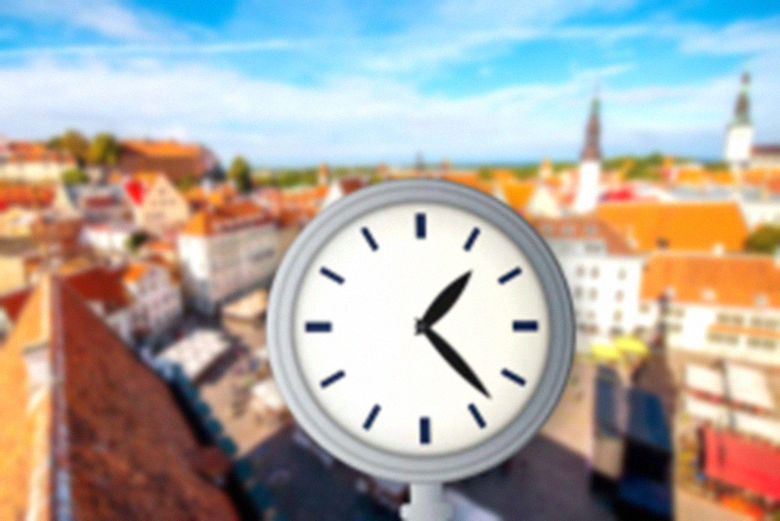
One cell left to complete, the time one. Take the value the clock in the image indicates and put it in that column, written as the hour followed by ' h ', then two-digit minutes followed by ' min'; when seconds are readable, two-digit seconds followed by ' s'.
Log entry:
1 h 23 min
